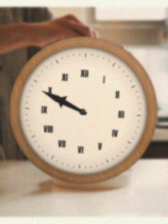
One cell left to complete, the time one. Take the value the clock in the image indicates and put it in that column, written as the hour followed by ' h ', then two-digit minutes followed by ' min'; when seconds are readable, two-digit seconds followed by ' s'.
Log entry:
9 h 49 min
